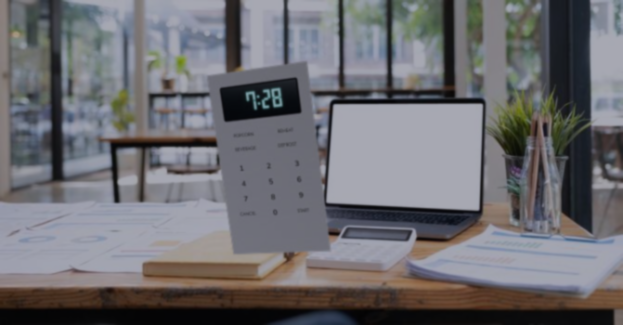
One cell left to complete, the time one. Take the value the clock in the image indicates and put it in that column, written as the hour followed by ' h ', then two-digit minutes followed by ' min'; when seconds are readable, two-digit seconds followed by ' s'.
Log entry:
7 h 28 min
